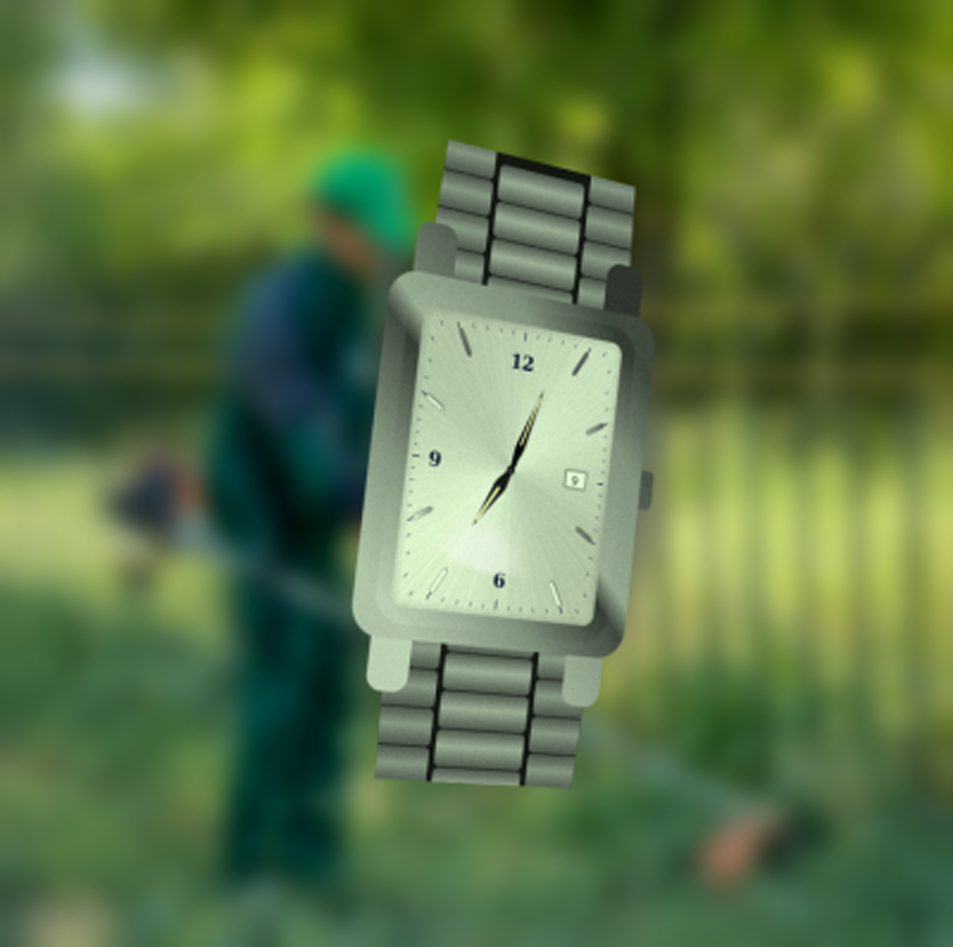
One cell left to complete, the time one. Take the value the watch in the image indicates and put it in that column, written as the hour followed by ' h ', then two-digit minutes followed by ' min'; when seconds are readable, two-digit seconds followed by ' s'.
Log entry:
7 h 03 min
